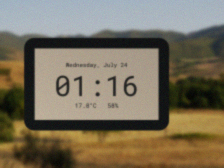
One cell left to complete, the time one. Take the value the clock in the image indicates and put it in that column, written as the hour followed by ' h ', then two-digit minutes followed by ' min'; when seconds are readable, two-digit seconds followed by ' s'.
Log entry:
1 h 16 min
